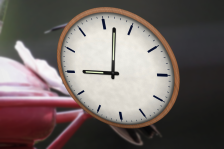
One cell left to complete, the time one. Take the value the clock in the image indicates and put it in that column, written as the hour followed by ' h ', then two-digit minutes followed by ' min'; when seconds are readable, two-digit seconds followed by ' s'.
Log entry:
9 h 02 min
